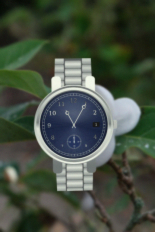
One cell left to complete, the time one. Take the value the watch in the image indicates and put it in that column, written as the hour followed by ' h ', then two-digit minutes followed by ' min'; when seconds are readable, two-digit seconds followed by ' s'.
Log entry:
11 h 05 min
